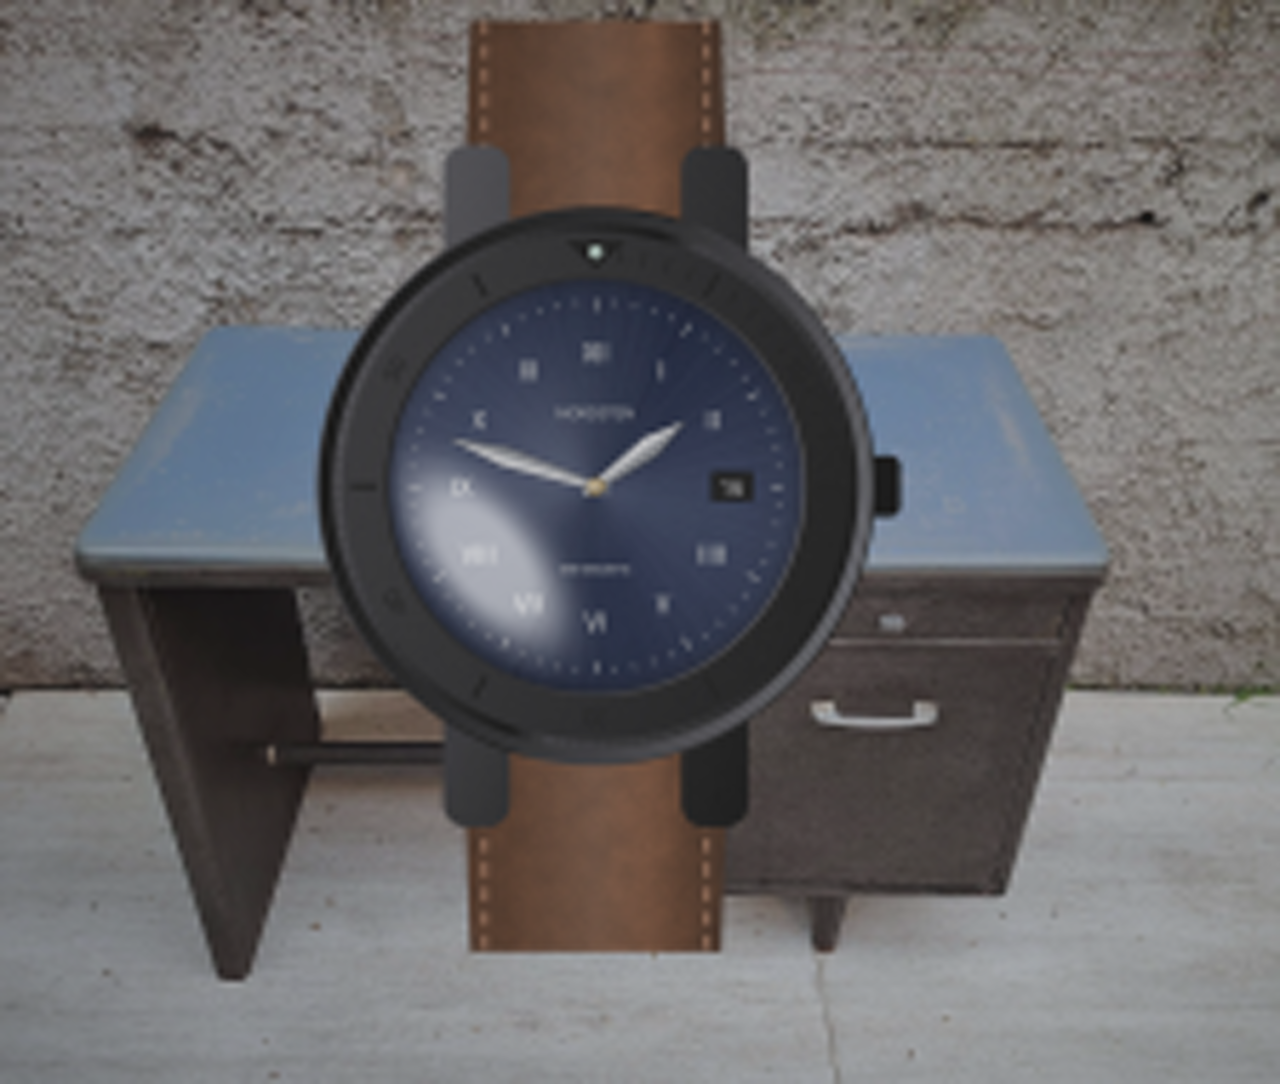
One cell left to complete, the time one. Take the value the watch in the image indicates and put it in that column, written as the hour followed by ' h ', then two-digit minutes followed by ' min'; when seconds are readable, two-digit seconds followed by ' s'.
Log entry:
1 h 48 min
